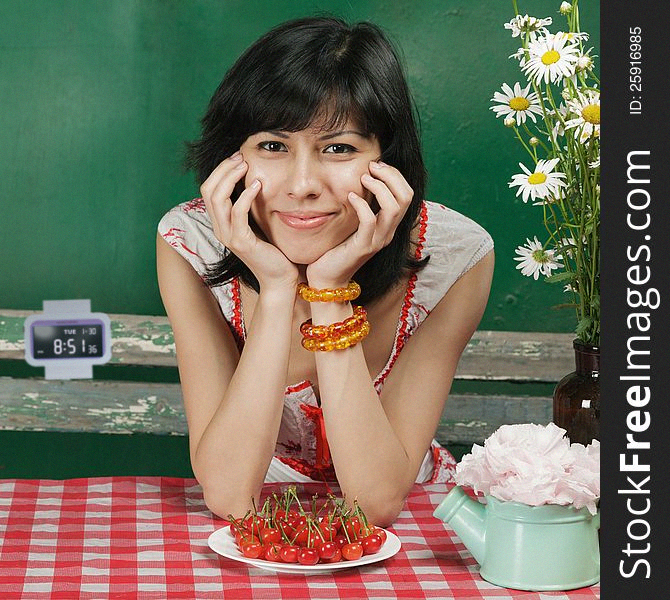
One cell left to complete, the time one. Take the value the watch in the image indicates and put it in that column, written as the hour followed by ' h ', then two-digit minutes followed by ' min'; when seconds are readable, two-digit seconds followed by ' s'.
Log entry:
8 h 51 min
